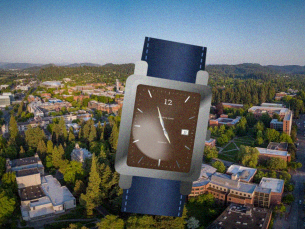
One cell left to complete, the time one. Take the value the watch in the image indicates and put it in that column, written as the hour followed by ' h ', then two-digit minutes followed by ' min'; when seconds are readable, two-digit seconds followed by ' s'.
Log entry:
4 h 56 min
